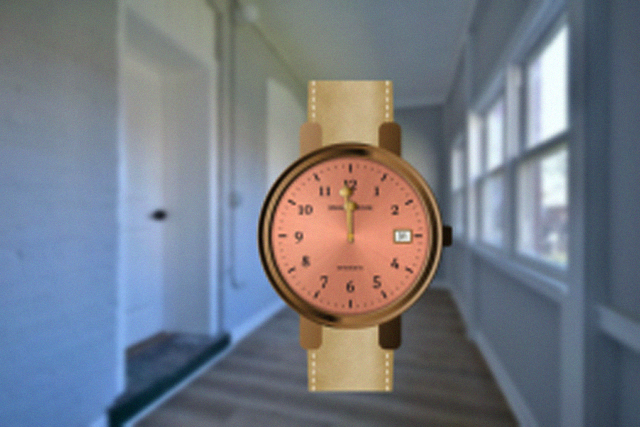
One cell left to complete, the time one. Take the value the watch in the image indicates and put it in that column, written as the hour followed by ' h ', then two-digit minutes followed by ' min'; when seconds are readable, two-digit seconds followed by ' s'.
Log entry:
11 h 59 min
